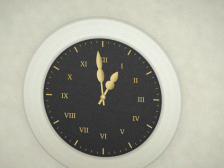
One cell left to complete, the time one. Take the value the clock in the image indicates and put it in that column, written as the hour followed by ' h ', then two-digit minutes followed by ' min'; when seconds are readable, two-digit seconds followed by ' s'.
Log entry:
12 h 59 min
